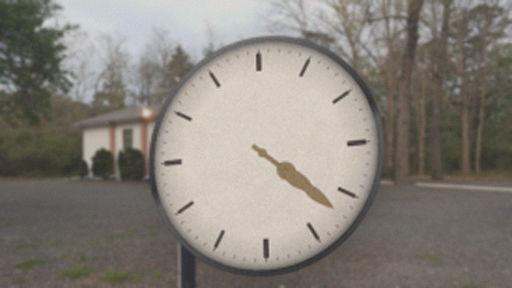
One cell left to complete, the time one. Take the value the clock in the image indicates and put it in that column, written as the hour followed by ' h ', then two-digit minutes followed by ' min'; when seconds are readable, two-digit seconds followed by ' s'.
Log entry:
4 h 22 min
